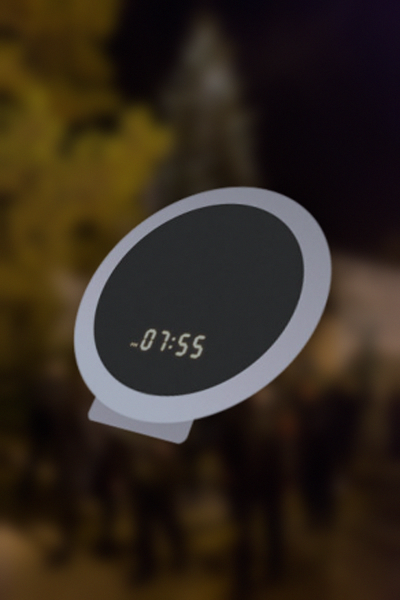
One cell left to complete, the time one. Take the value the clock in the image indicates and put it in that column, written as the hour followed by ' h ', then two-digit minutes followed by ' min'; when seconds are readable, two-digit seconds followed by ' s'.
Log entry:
7 h 55 min
